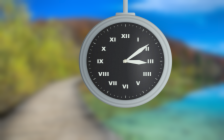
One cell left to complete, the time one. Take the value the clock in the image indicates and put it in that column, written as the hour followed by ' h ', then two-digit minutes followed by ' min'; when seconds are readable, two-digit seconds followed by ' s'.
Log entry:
3 h 09 min
